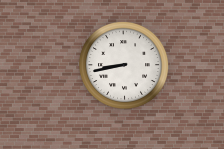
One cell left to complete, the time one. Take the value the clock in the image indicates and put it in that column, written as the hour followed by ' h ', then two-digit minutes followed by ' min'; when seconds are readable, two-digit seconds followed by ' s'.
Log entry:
8 h 43 min
